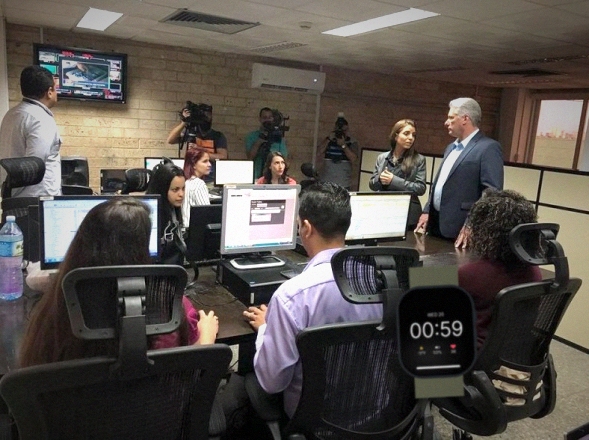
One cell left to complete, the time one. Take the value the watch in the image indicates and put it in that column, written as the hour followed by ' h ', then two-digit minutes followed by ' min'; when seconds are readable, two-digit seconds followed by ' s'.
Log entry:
0 h 59 min
